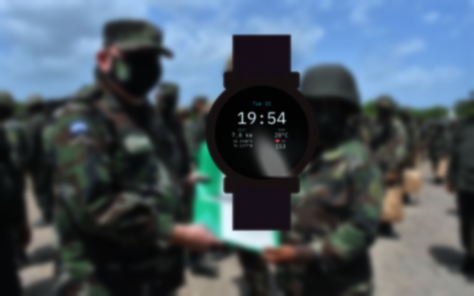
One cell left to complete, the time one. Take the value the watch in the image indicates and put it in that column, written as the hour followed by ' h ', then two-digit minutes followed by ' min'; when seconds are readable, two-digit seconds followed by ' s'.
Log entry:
19 h 54 min
